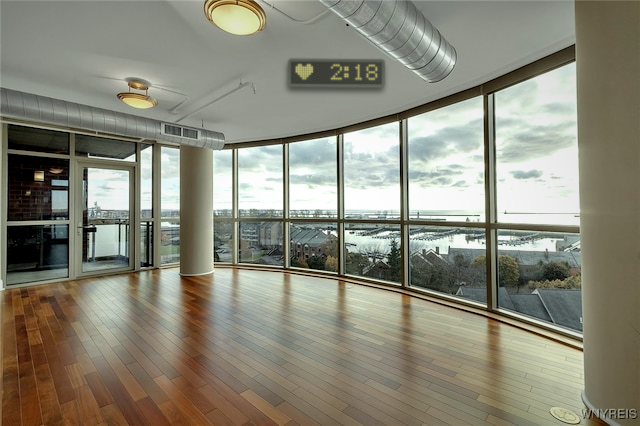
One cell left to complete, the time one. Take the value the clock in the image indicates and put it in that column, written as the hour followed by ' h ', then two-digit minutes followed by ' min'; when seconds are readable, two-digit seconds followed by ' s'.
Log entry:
2 h 18 min
